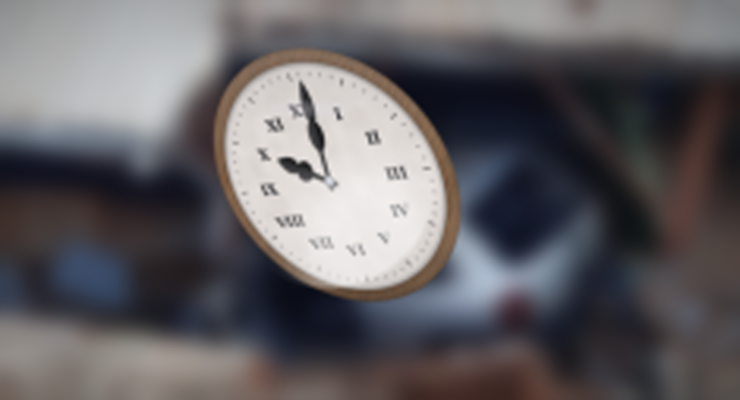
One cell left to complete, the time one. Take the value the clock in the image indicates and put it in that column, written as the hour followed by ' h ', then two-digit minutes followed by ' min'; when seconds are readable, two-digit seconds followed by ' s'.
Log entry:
10 h 01 min
